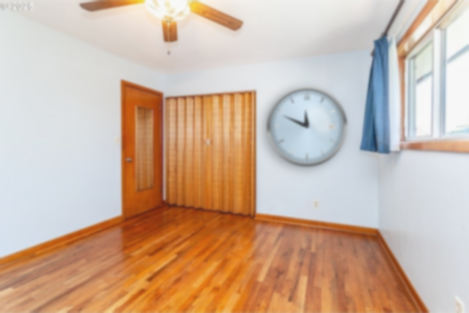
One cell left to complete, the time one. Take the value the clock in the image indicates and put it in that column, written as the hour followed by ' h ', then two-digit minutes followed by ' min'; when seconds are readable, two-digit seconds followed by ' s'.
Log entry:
11 h 49 min
